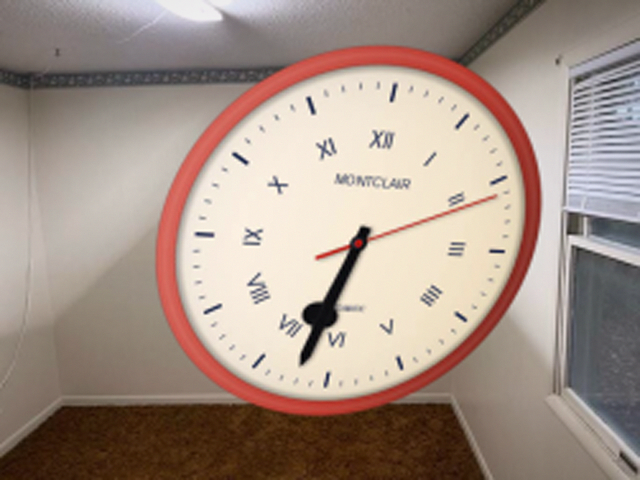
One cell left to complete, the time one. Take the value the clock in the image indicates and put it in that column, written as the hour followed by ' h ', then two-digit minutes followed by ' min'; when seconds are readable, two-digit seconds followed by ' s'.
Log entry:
6 h 32 min 11 s
